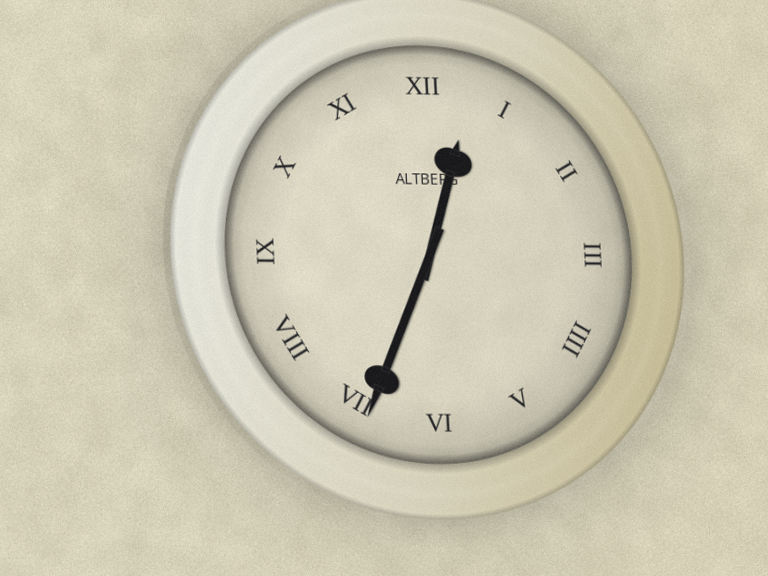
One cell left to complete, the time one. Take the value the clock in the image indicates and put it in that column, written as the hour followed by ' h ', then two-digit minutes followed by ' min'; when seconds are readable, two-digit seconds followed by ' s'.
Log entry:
12 h 34 min
